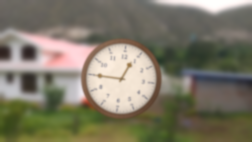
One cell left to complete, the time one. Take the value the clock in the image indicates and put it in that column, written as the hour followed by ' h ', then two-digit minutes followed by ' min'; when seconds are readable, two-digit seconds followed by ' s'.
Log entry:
12 h 45 min
